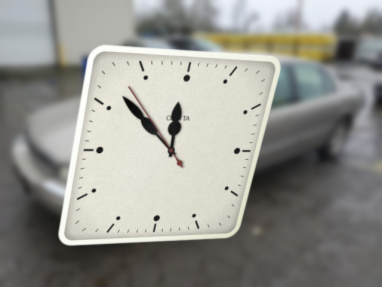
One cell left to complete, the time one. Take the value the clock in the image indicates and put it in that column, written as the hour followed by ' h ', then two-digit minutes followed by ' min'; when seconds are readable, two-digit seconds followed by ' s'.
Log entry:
11 h 51 min 53 s
